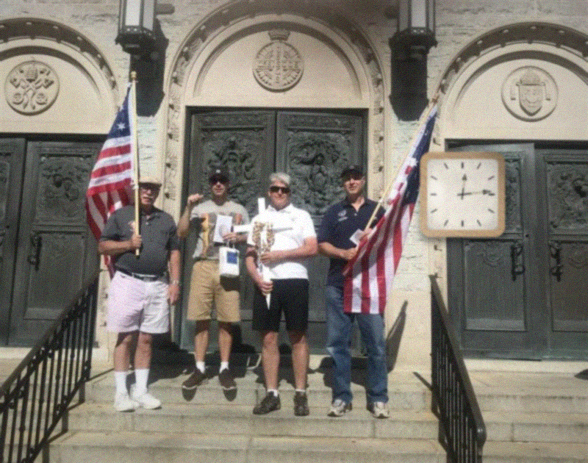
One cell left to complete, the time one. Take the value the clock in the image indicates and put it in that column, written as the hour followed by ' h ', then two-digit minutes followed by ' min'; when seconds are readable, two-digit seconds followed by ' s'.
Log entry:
12 h 14 min
